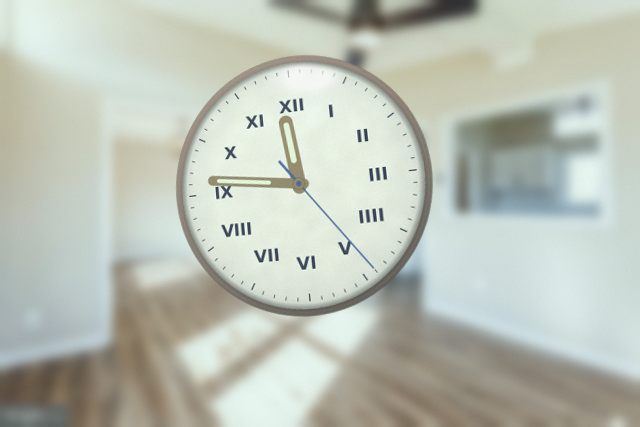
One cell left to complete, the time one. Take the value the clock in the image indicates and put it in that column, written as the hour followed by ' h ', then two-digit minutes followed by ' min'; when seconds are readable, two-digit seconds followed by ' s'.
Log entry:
11 h 46 min 24 s
